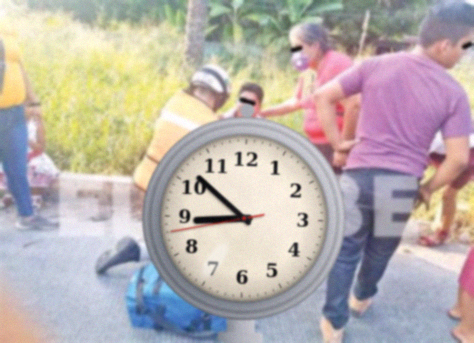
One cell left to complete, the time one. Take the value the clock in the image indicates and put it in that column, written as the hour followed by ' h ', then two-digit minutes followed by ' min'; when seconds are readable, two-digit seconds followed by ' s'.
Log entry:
8 h 51 min 43 s
